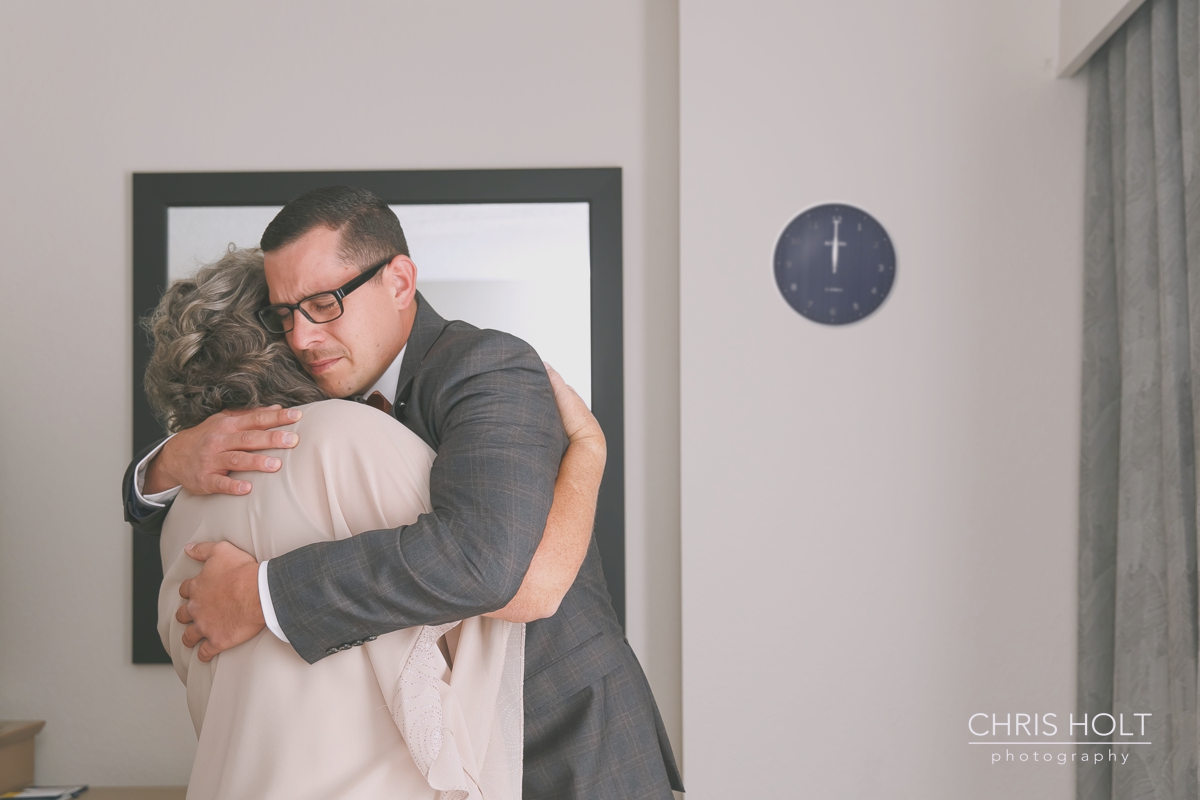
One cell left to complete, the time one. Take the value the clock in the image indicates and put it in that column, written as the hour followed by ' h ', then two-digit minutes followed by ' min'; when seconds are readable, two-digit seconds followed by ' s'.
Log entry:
12 h 00 min
